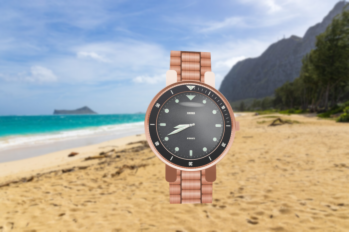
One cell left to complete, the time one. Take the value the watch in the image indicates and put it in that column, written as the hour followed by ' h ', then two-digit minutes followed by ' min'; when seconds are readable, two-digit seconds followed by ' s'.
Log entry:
8 h 41 min
